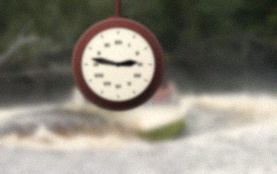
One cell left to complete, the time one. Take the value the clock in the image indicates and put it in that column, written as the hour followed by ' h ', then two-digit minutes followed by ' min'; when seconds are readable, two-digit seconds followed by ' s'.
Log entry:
2 h 47 min
